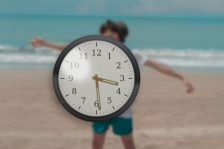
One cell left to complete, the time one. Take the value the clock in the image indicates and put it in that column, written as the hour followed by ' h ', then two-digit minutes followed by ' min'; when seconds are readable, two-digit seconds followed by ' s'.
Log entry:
3 h 29 min
